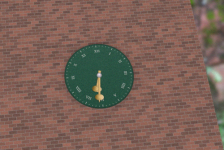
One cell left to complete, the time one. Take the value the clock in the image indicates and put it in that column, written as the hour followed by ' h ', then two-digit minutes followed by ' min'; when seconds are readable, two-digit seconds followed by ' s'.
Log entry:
6 h 31 min
